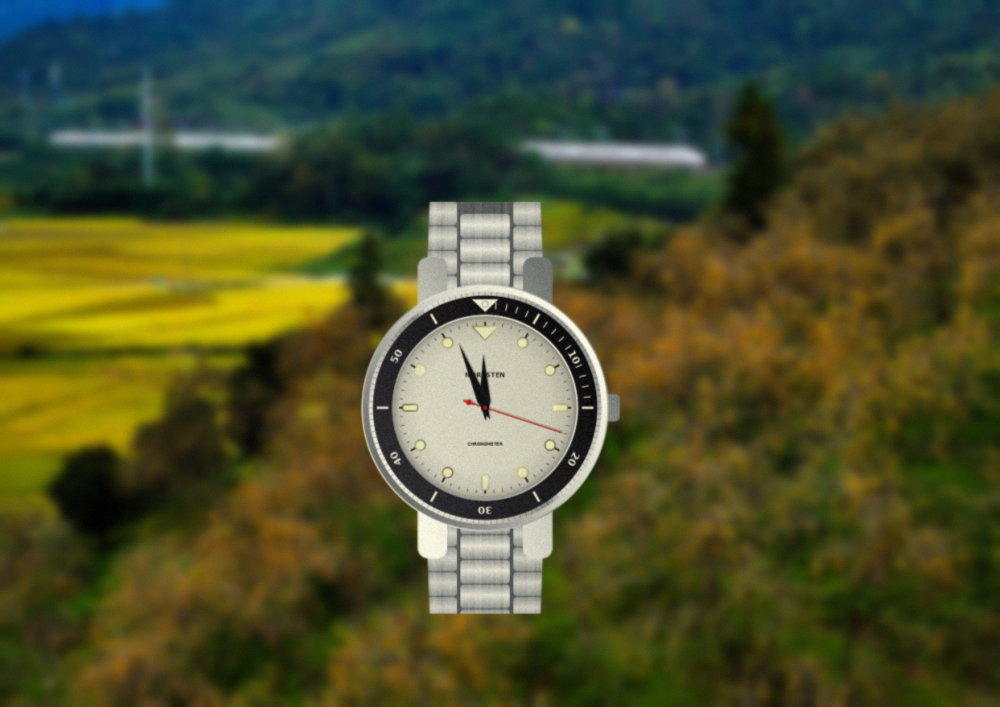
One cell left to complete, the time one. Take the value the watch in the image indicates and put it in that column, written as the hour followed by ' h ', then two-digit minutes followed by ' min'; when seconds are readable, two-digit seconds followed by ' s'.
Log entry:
11 h 56 min 18 s
